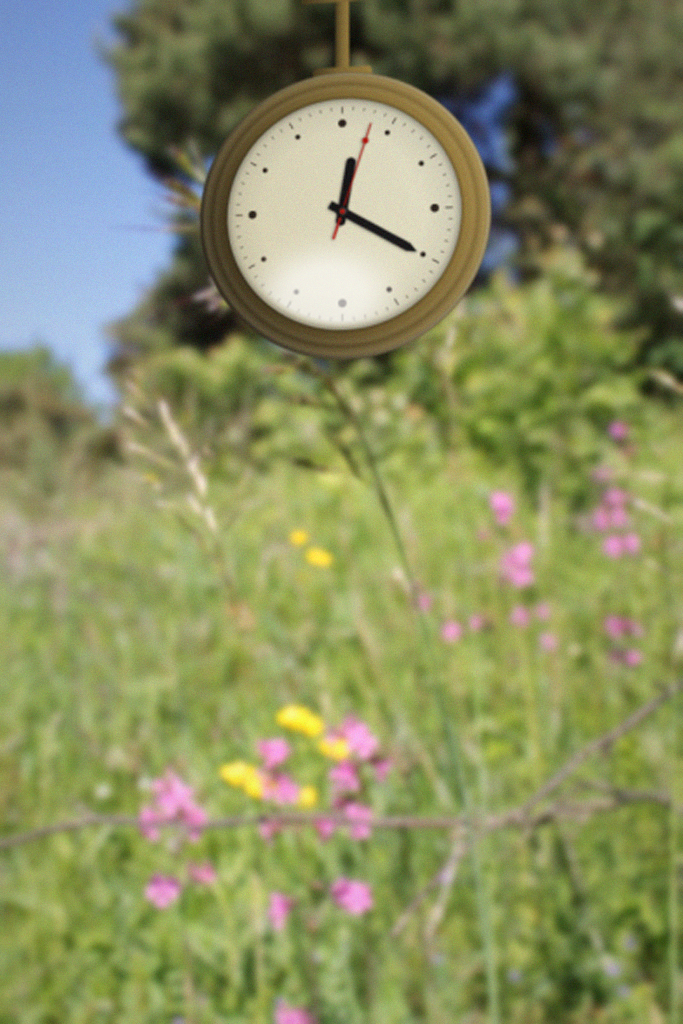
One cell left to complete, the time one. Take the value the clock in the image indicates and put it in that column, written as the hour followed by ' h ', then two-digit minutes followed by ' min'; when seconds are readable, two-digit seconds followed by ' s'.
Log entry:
12 h 20 min 03 s
